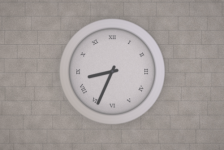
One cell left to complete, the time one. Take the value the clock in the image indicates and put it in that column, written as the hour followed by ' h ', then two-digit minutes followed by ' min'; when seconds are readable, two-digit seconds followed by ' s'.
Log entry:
8 h 34 min
